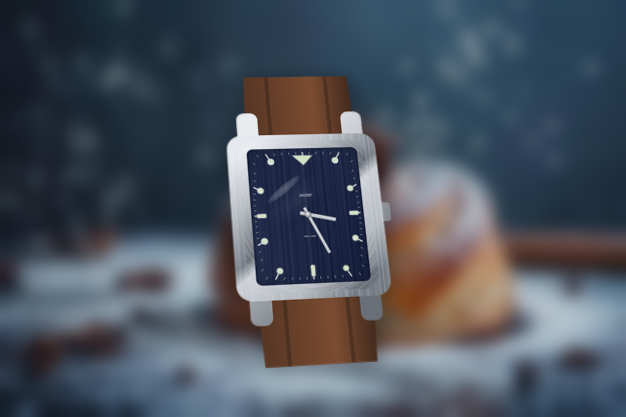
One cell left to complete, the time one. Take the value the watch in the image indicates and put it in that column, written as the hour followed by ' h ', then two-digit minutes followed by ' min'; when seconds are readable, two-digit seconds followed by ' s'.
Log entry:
3 h 26 min
